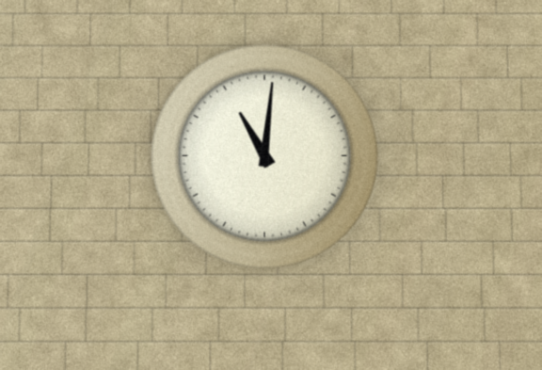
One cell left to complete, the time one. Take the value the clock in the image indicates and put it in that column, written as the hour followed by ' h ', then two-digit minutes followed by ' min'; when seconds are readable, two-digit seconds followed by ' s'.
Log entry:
11 h 01 min
